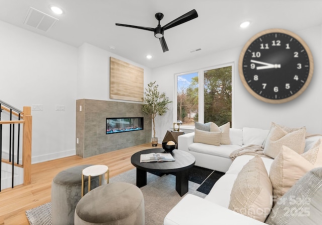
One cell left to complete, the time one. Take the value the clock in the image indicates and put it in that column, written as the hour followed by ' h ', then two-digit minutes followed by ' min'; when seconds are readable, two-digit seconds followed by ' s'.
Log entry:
8 h 47 min
